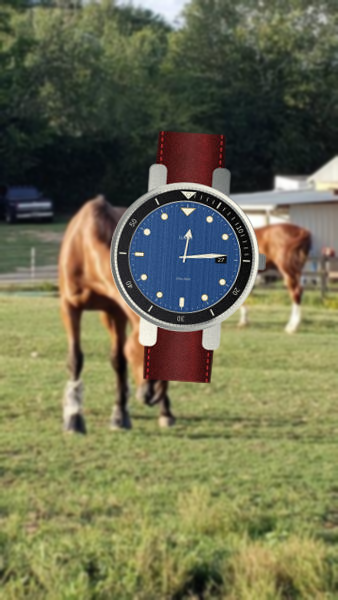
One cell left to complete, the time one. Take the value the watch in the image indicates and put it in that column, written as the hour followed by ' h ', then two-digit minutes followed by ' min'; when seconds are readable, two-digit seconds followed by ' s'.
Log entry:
12 h 14 min
